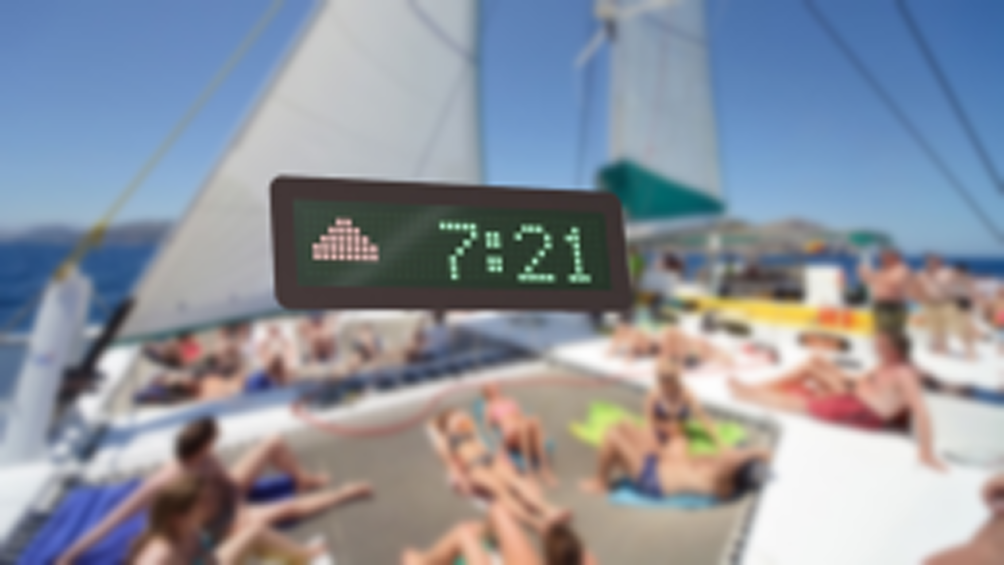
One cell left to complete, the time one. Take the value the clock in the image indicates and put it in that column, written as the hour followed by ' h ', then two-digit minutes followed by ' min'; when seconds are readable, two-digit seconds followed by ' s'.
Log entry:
7 h 21 min
